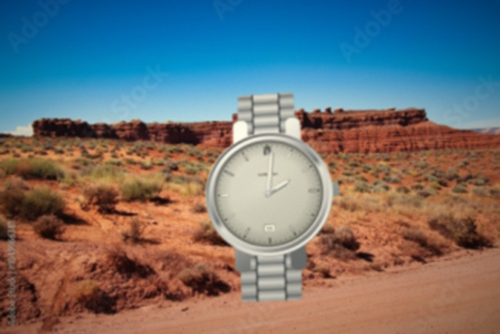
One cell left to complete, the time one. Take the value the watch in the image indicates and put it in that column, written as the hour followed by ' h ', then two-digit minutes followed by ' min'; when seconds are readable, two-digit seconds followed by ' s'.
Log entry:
2 h 01 min
